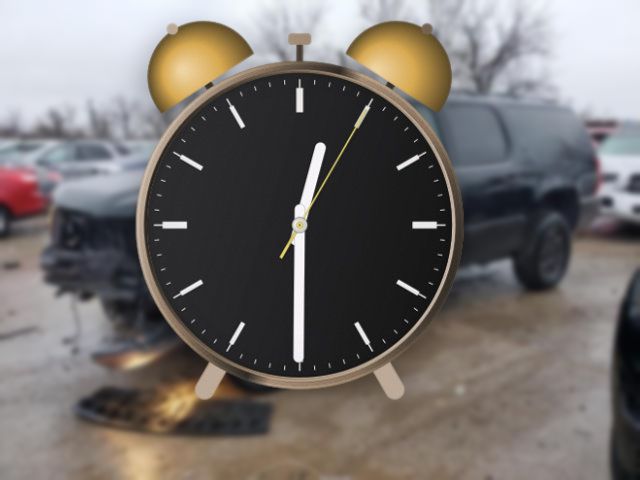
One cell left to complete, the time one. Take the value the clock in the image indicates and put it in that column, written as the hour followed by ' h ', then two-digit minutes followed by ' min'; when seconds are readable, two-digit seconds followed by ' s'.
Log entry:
12 h 30 min 05 s
